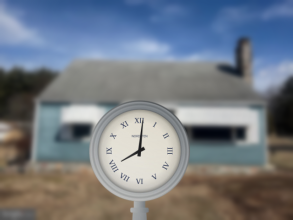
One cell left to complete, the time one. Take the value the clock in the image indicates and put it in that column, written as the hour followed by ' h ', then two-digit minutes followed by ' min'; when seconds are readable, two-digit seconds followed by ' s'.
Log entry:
8 h 01 min
